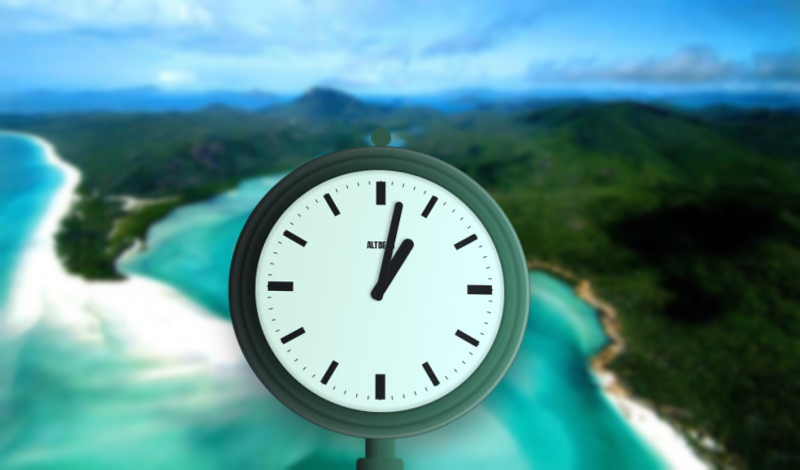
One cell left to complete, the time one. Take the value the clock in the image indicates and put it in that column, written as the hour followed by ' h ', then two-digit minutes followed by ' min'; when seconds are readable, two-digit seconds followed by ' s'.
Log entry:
1 h 02 min
